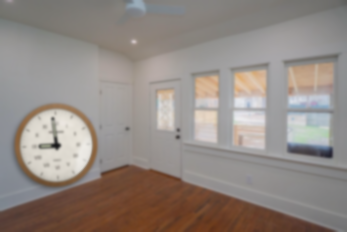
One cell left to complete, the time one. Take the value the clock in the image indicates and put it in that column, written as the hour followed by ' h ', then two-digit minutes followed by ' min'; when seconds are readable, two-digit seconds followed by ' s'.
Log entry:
8 h 59 min
